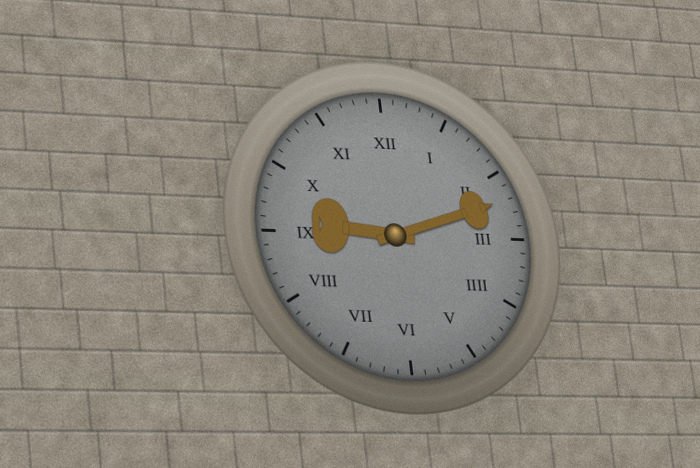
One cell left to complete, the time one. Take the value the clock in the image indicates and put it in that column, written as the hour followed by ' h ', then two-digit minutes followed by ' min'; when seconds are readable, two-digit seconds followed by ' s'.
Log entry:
9 h 12 min
